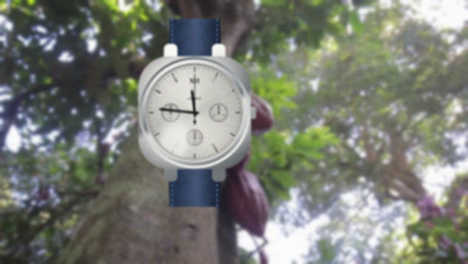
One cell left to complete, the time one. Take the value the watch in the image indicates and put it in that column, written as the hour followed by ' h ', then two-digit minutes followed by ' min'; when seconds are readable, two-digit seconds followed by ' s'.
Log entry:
11 h 46 min
